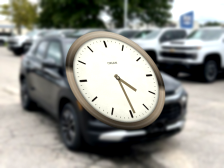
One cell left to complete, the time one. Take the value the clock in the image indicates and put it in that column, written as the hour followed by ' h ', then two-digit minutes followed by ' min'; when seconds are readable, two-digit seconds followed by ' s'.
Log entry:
4 h 29 min
